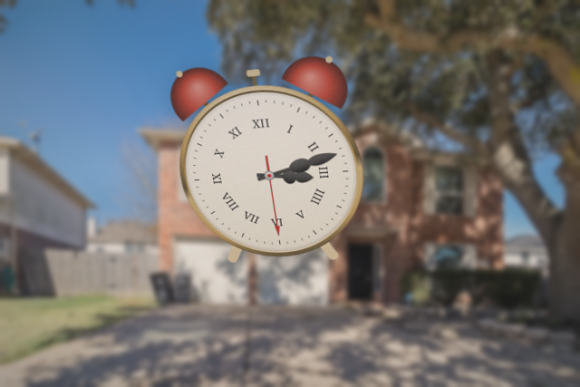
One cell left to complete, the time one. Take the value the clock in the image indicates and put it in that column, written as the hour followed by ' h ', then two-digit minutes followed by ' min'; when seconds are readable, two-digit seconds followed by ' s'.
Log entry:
3 h 12 min 30 s
